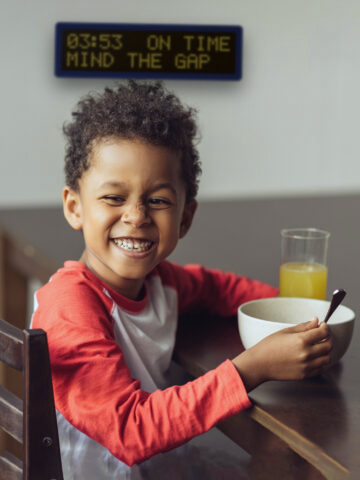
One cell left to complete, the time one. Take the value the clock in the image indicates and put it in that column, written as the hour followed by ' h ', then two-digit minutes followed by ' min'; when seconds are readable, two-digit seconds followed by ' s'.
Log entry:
3 h 53 min
